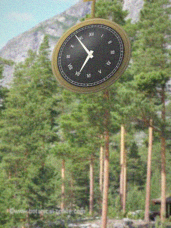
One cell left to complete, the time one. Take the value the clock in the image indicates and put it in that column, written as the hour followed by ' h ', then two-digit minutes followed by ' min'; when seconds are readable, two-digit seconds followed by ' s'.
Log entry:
6 h 54 min
